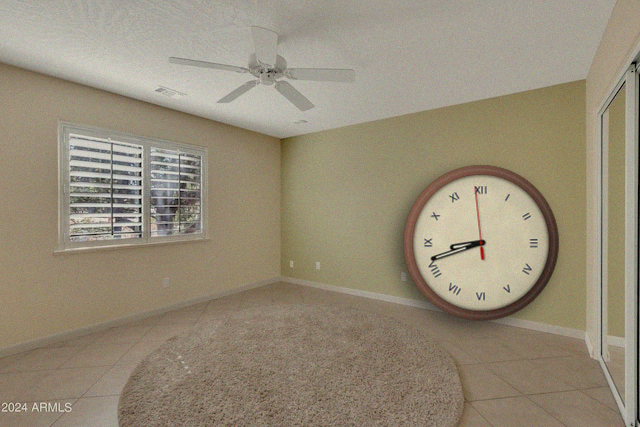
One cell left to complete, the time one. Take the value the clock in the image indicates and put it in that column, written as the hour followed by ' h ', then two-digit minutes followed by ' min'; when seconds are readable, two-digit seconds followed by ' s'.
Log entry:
8 h 41 min 59 s
